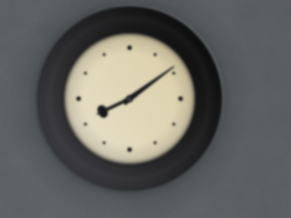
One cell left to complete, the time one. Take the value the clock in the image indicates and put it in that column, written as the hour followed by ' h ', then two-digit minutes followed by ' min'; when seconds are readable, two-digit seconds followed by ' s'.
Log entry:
8 h 09 min
